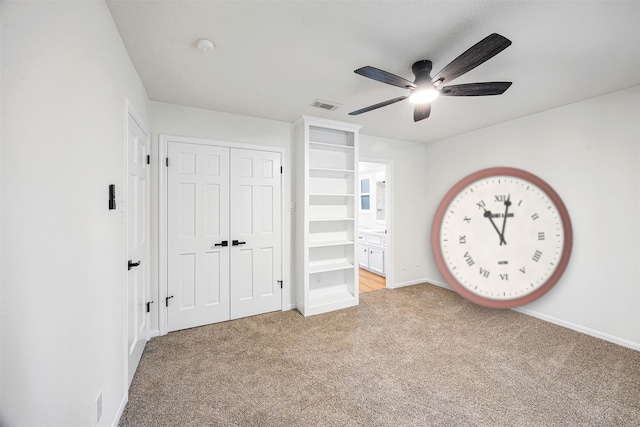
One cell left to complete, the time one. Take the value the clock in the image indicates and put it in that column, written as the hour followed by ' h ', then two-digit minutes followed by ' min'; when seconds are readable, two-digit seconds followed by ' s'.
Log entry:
11 h 02 min
